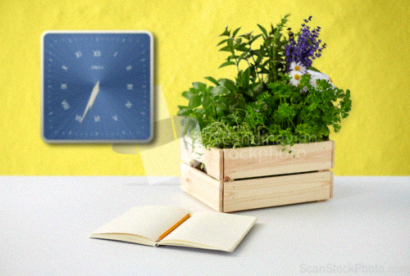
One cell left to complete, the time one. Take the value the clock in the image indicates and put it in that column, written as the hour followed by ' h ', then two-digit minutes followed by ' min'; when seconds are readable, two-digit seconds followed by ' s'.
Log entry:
6 h 34 min
